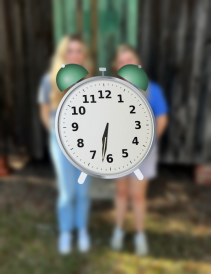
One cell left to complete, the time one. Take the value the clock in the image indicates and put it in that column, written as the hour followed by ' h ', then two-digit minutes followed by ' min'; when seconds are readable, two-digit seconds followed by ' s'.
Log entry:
6 h 32 min
